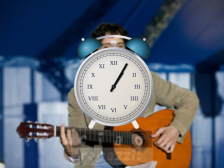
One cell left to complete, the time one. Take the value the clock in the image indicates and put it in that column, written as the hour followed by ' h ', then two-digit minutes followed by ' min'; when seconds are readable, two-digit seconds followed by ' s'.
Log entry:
1 h 05 min
